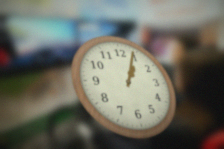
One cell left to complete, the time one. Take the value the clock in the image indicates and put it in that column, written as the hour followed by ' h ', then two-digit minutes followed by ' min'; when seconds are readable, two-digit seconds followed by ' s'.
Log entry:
1 h 04 min
